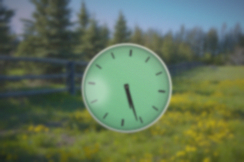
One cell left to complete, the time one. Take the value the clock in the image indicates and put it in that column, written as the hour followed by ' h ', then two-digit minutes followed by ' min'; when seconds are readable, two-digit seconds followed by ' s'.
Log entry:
5 h 26 min
